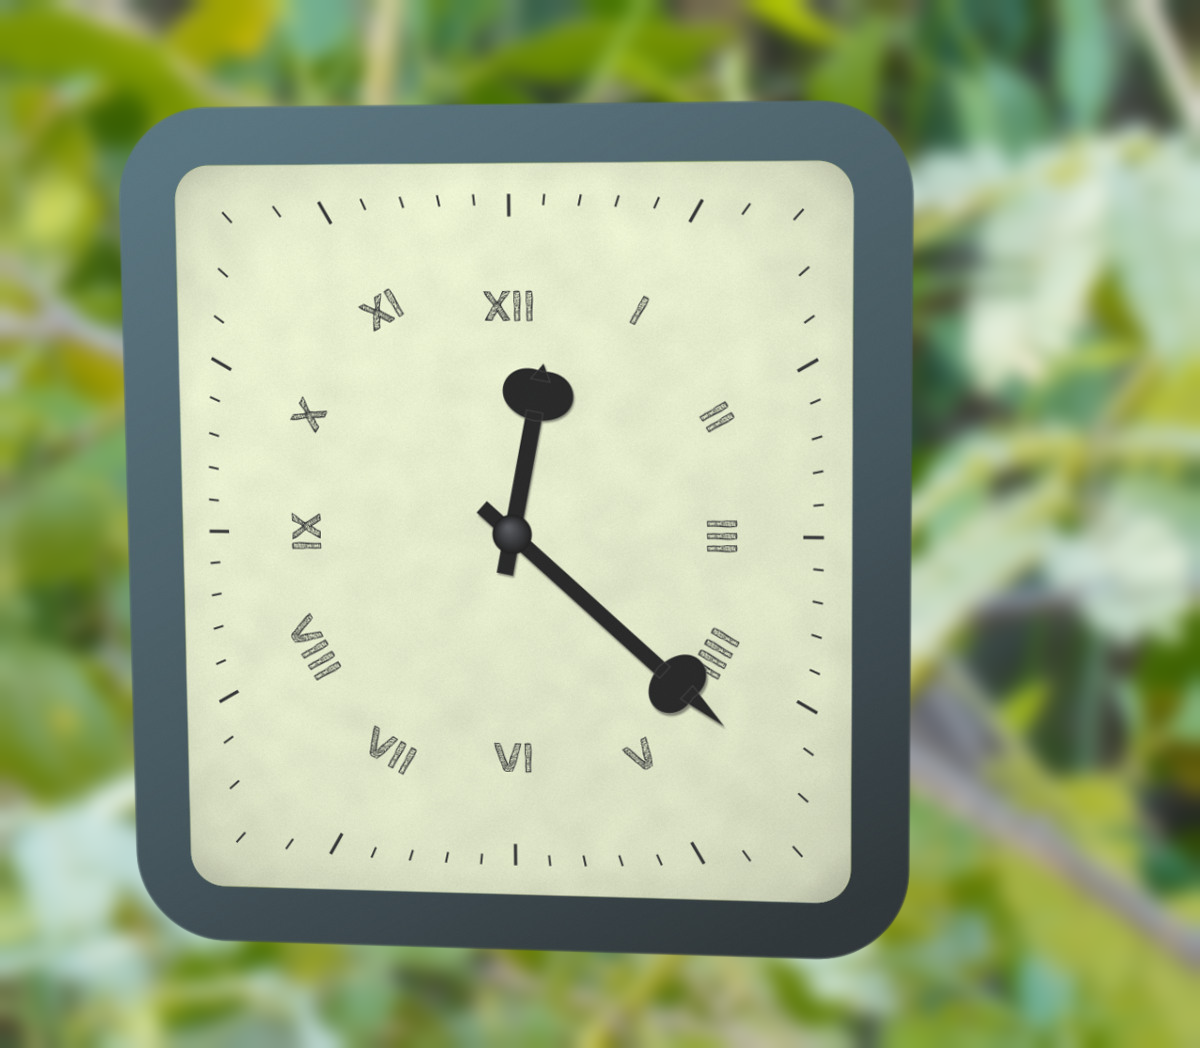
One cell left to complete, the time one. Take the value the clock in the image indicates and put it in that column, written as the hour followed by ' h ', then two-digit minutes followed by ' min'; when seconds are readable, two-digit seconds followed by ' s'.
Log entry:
12 h 22 min
